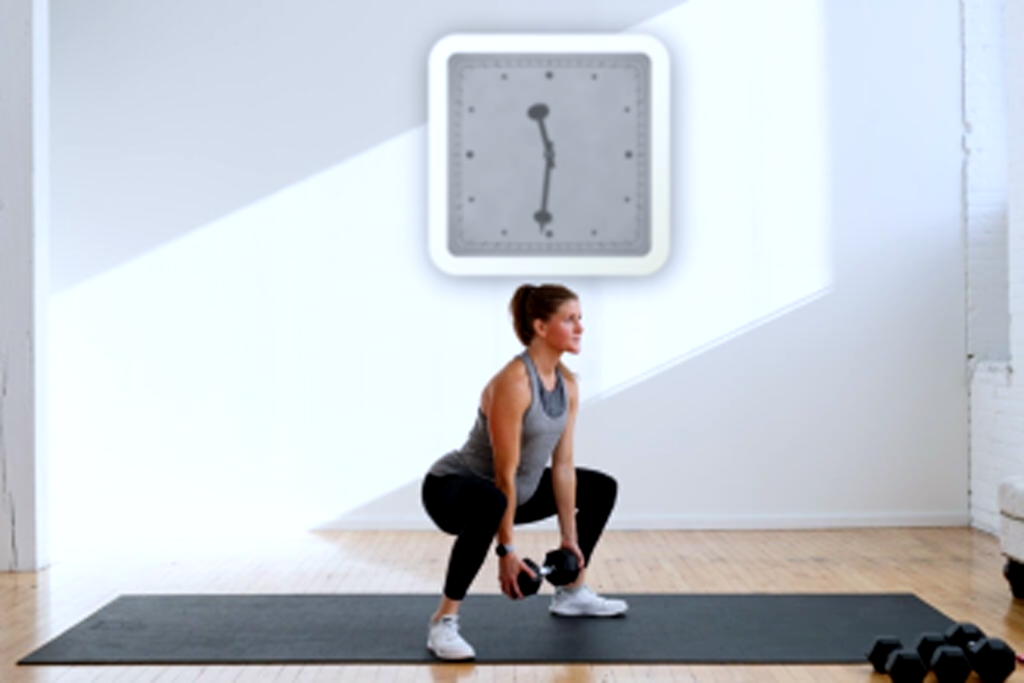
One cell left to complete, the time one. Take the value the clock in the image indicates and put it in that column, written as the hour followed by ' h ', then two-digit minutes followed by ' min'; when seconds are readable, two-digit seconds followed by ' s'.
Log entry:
11 h 31 min
